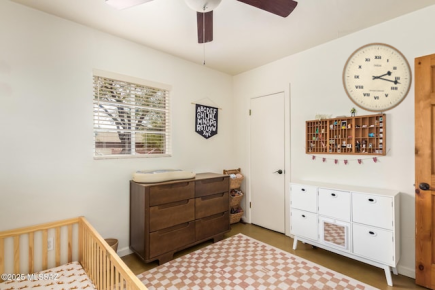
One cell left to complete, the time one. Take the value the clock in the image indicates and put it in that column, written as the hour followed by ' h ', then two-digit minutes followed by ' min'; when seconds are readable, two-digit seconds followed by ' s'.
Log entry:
2 h 17 min
